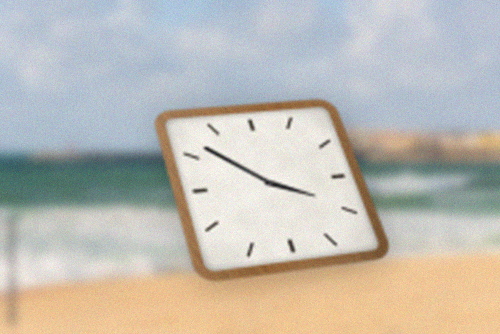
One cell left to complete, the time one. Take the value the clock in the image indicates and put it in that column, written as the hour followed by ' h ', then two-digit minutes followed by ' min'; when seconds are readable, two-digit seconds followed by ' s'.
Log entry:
3 h 52 min
